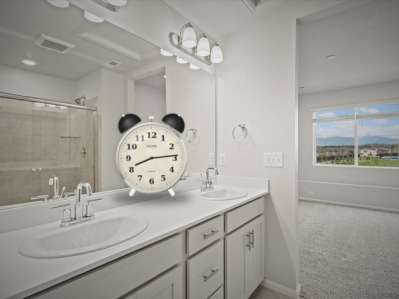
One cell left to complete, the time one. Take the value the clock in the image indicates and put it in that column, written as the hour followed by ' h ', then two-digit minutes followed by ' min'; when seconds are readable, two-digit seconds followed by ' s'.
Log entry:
8 h 14 min
